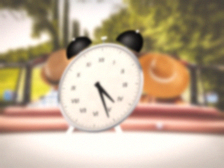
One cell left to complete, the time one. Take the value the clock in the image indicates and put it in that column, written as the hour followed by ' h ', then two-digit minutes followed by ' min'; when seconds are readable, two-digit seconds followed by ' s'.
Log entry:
4 h 26 min
